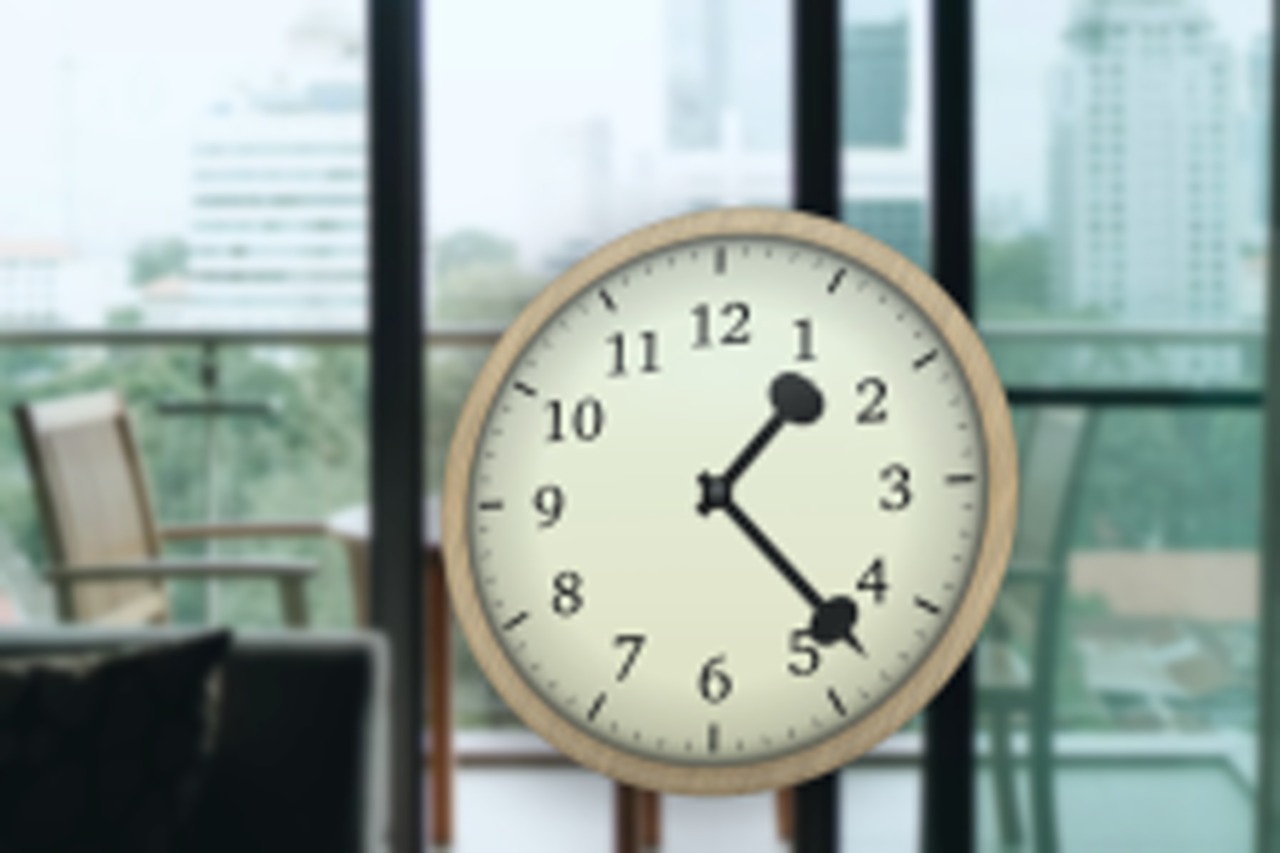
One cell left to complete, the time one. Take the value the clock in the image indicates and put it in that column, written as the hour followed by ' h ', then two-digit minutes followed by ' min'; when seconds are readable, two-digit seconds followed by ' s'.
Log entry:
1 h 23 min
